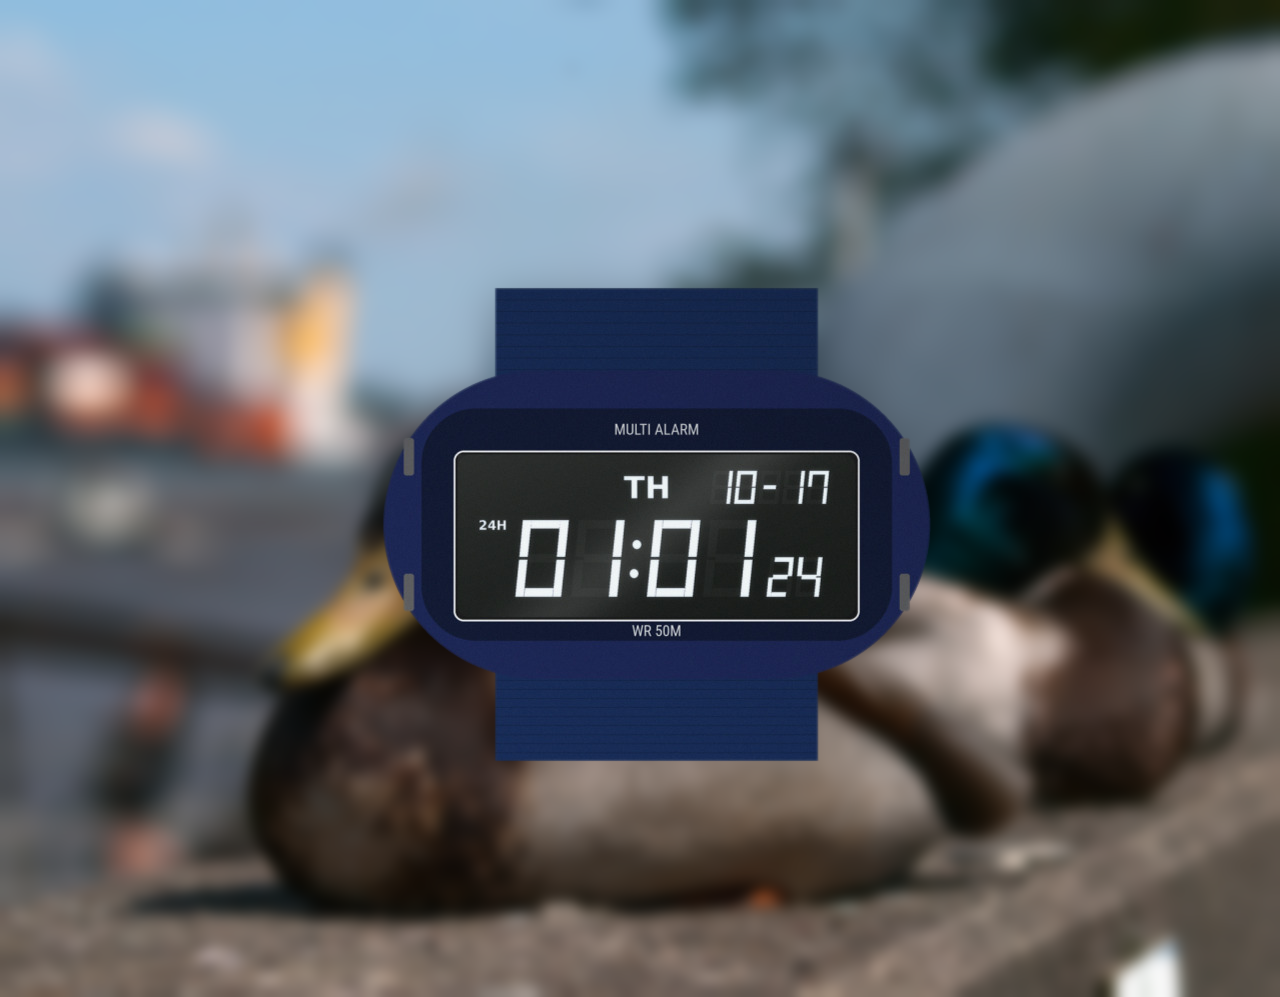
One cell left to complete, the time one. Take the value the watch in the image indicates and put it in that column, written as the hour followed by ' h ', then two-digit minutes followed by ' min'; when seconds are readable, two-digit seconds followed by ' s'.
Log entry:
1 h 01 min 24 s
